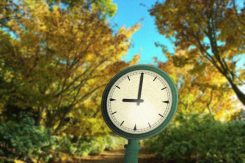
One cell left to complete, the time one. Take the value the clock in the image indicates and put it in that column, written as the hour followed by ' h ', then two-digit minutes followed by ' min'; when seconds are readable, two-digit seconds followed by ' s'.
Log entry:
9 h 00 min
